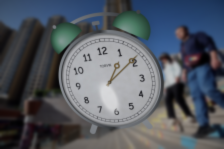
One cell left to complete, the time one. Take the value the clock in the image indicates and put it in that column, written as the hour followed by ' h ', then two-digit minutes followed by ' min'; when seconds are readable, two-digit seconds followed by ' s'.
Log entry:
1 h 09 min
